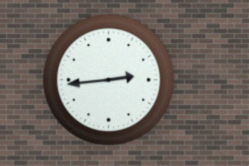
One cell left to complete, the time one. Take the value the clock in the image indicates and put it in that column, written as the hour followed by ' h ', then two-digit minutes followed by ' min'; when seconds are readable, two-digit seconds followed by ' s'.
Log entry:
2 h 44 min
